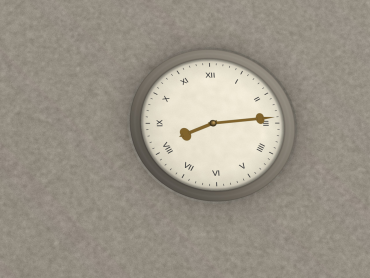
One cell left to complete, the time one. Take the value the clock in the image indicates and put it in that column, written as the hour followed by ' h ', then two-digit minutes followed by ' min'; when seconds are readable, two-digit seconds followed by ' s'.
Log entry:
8 h 14 min
